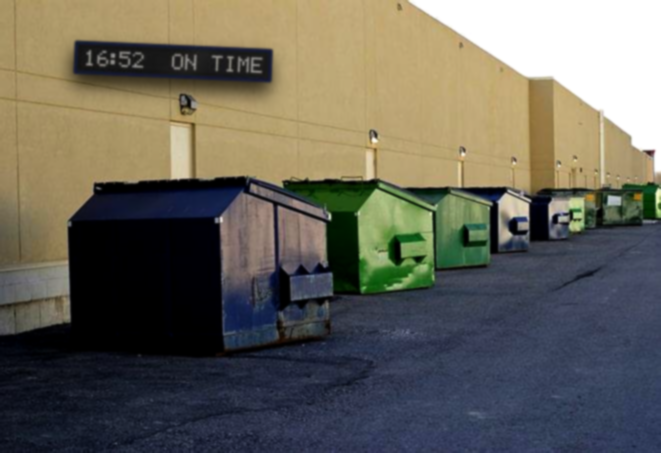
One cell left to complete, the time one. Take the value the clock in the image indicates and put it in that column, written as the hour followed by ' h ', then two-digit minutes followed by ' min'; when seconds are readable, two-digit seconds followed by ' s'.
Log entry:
16 h 52 min
